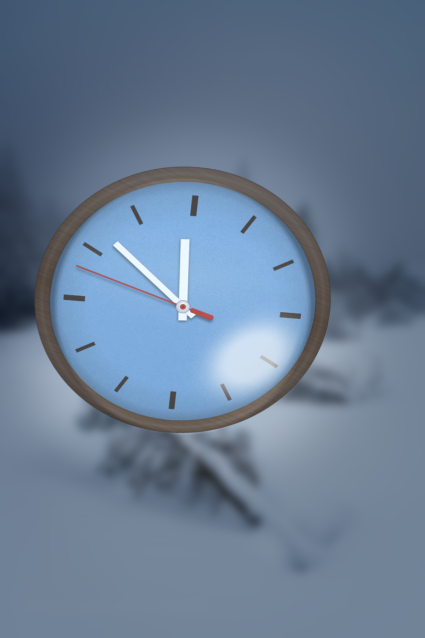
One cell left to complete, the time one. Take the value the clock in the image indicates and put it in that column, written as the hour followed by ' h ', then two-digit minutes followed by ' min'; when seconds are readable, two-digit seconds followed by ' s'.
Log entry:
11 h 51 min 48 s
